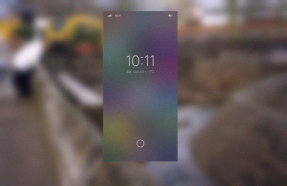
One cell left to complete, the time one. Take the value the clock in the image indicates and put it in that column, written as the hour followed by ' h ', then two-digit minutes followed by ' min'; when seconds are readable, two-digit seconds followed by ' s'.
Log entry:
10 h 11 min
